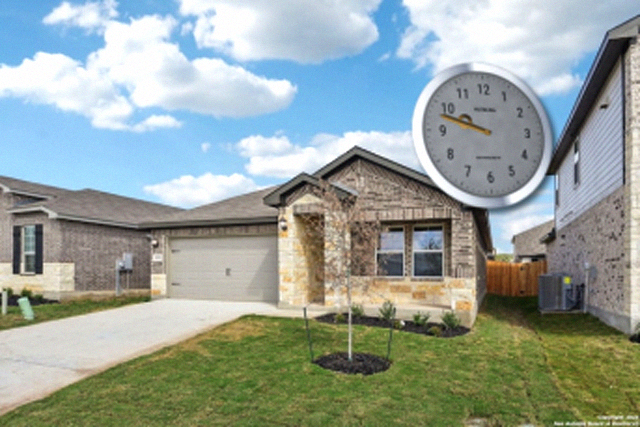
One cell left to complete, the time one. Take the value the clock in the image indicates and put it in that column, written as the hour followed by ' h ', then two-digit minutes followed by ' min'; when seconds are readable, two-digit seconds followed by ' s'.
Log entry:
9 h 48 min
